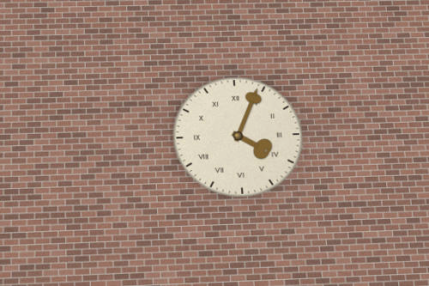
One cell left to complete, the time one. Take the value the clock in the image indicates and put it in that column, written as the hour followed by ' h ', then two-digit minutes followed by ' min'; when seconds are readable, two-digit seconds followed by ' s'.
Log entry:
4 h 04 min
